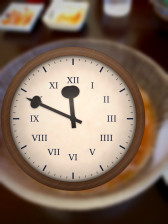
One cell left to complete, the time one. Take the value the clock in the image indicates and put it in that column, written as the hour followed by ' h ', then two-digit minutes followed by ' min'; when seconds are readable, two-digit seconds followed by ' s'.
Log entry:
11 h 49 min
